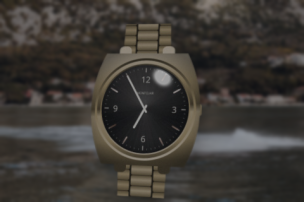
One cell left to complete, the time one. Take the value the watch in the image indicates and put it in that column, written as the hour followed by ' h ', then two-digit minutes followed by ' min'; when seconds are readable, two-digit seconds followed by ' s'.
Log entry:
6 h 55 min
